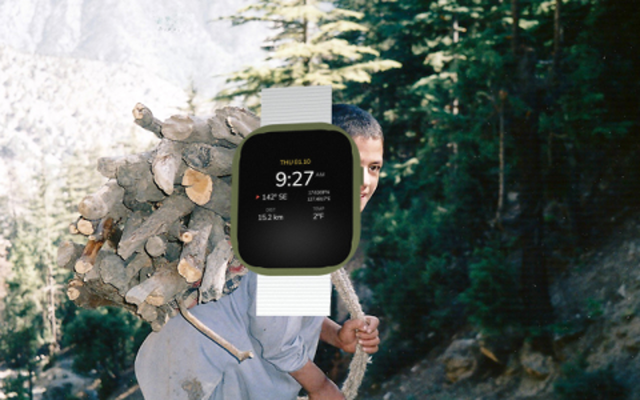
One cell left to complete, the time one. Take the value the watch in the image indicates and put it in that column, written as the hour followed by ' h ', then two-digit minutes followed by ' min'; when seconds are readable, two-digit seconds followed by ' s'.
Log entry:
9 h 27 min
